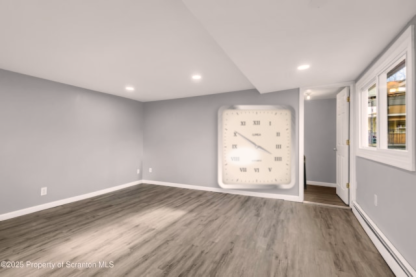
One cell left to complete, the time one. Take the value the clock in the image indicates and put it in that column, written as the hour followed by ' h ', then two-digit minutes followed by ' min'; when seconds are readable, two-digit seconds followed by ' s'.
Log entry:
3 h 51 min
